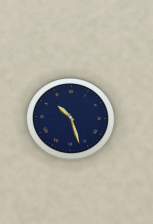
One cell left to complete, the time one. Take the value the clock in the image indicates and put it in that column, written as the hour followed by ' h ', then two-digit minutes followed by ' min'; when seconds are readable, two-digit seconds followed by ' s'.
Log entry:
10 h 27 min
